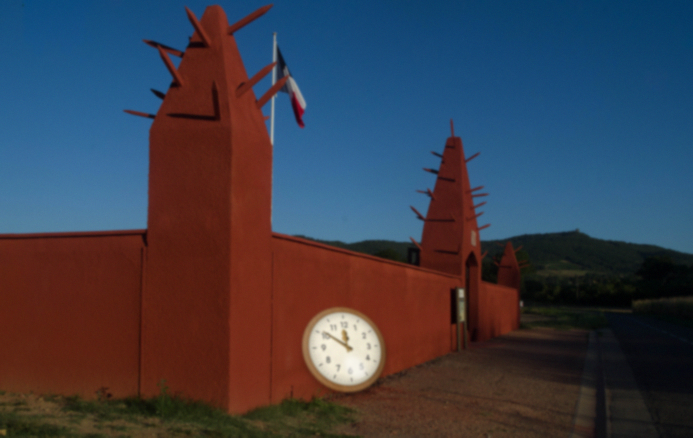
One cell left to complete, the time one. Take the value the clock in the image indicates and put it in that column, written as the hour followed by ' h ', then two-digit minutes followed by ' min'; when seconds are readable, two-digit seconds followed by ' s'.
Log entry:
11 h 51 min
